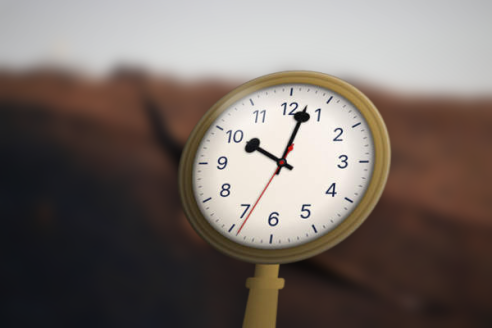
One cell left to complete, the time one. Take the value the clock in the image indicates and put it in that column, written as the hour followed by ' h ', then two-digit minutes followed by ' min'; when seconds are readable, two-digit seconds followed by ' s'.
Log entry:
10 h 02 min 34 s
